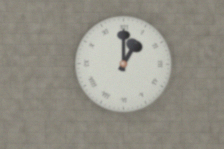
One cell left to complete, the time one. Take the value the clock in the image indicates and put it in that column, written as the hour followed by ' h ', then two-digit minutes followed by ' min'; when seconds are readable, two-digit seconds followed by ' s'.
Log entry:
1 h 00 min
